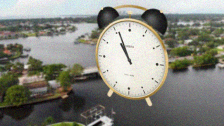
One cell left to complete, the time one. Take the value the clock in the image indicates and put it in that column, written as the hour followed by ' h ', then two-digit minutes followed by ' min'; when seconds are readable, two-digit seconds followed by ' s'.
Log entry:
10 h 56 min
